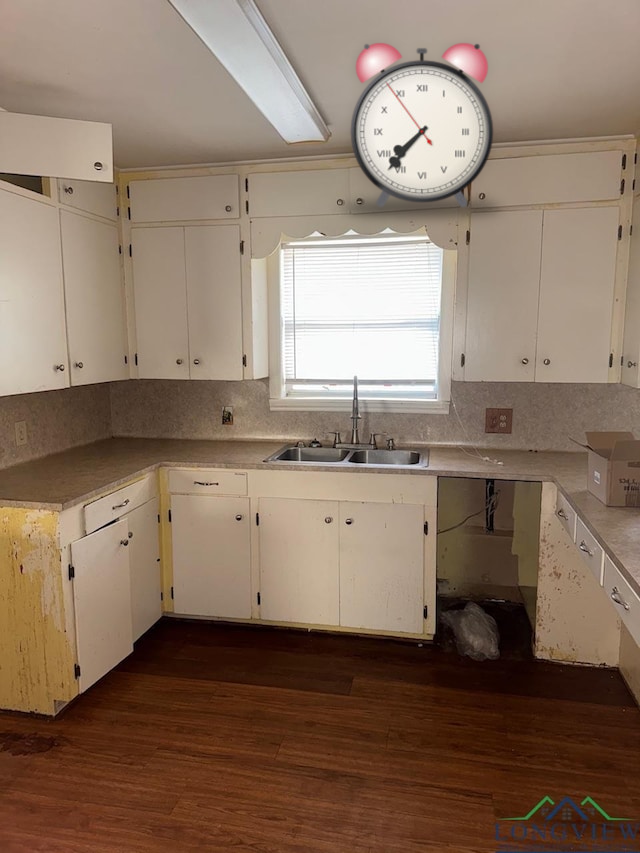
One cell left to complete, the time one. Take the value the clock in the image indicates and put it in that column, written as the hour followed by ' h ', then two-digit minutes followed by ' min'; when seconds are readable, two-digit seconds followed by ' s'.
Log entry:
7 h 36 min 54 s
